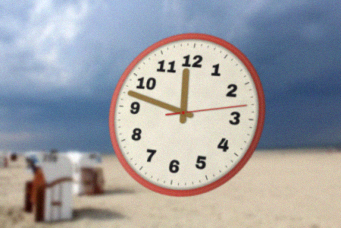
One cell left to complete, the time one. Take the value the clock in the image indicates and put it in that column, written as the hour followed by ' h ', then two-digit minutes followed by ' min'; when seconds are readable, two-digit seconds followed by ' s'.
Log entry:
11 h 47 min 13 s
